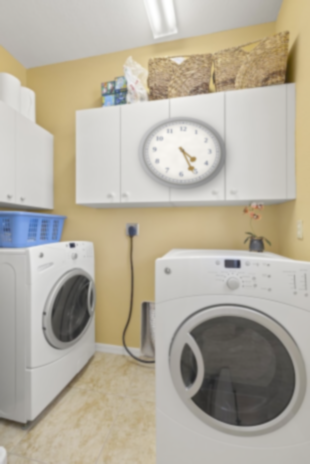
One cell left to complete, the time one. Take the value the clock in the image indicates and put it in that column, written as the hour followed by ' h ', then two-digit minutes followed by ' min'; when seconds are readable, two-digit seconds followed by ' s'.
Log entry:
4 h 26 min
